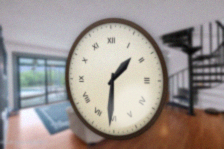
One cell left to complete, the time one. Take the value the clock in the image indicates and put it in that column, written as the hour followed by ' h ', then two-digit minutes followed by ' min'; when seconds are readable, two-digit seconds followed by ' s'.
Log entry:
1 h 31 min
